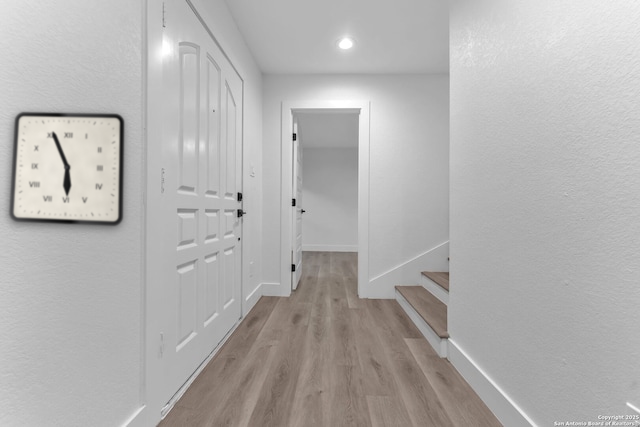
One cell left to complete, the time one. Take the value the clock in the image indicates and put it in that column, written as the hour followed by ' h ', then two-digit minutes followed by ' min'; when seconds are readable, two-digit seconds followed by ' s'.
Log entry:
5 h 56 min
